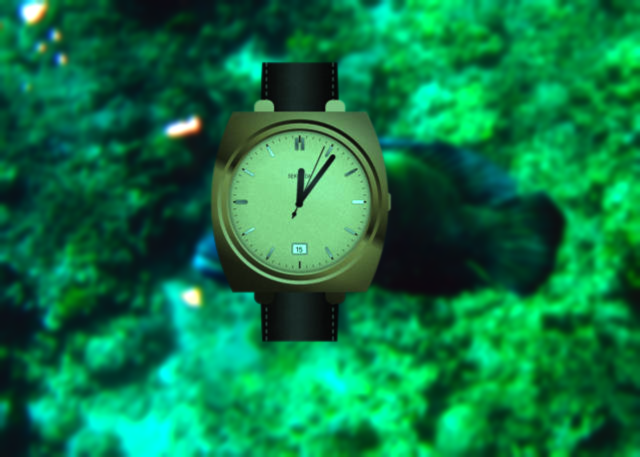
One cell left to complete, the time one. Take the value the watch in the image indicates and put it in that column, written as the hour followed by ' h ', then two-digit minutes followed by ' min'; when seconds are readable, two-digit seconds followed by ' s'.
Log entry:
12 h 06 min 04 s
